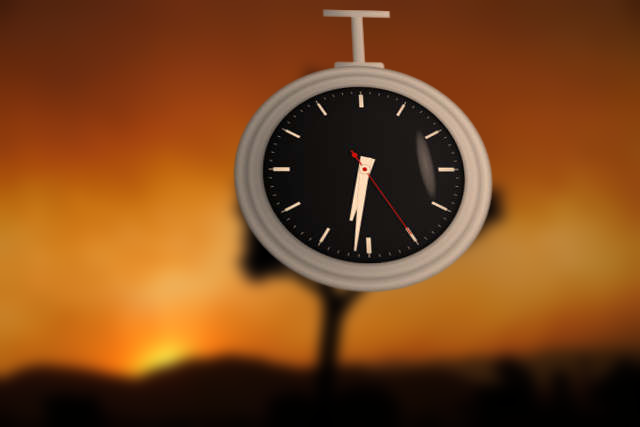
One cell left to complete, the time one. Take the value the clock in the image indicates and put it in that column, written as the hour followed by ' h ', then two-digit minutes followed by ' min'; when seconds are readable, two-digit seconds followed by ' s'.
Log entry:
6 h 31 min 25 s
